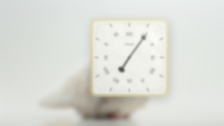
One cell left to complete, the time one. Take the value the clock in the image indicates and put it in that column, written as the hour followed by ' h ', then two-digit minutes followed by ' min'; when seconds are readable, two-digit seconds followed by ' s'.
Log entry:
7 h 06 min
